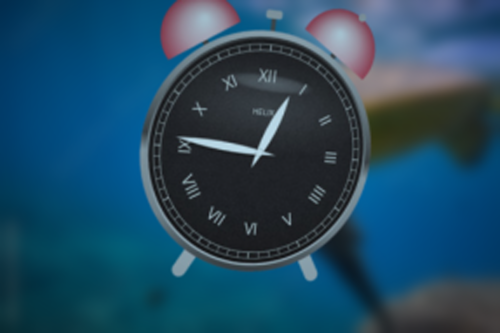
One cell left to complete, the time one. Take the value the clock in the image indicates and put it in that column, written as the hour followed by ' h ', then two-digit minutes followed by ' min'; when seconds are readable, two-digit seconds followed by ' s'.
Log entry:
12 h 46 min
